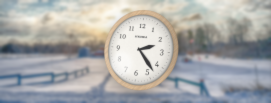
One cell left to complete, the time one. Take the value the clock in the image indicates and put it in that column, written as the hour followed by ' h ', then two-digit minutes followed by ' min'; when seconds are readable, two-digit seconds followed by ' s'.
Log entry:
2 h 23 min
